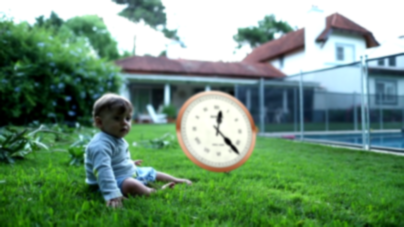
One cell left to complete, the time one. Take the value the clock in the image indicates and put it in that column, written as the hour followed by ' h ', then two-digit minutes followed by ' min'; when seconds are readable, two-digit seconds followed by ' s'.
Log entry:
12 h 23 min
